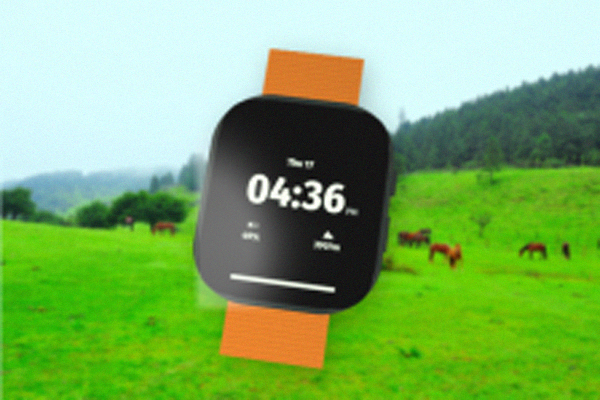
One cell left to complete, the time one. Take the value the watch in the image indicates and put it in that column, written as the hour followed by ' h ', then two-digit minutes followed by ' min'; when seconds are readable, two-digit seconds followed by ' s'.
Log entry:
4 h 36 min
